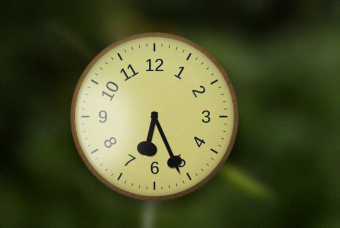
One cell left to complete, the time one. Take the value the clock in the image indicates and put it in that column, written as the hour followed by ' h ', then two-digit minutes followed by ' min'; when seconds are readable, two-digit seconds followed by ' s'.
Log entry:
6 h 26 min
